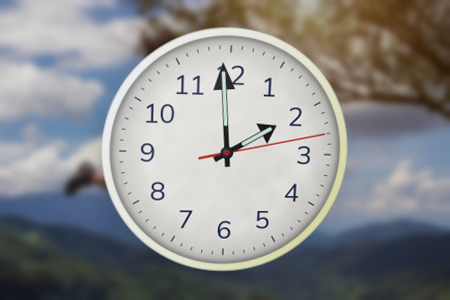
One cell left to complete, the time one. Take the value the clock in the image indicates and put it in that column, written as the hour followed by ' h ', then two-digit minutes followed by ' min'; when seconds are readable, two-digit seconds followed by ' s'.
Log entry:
1 h 59 min 13 s
